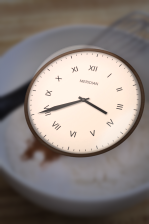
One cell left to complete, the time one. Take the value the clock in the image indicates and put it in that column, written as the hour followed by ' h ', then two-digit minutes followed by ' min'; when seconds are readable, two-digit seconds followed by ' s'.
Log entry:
3 h 40 min
